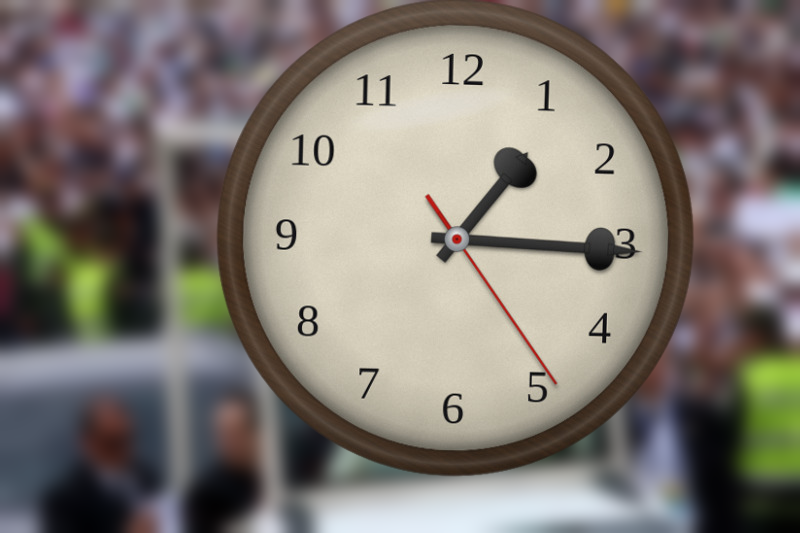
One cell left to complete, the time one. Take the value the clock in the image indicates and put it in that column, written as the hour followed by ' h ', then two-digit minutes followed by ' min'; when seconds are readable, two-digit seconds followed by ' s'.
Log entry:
1 h 15 min 24 s
